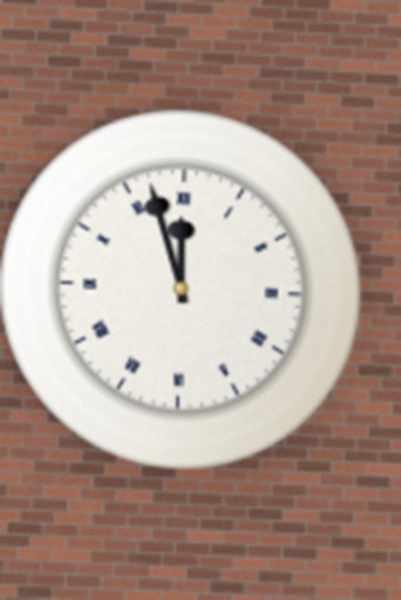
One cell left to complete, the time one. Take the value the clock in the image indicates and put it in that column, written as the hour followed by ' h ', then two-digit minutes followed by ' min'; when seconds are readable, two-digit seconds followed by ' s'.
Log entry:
11 h 57 min
